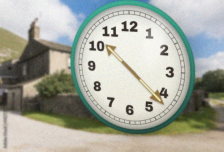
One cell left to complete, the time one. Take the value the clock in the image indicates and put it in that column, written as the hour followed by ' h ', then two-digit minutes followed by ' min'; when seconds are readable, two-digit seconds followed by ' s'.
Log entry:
10 h 22 min
